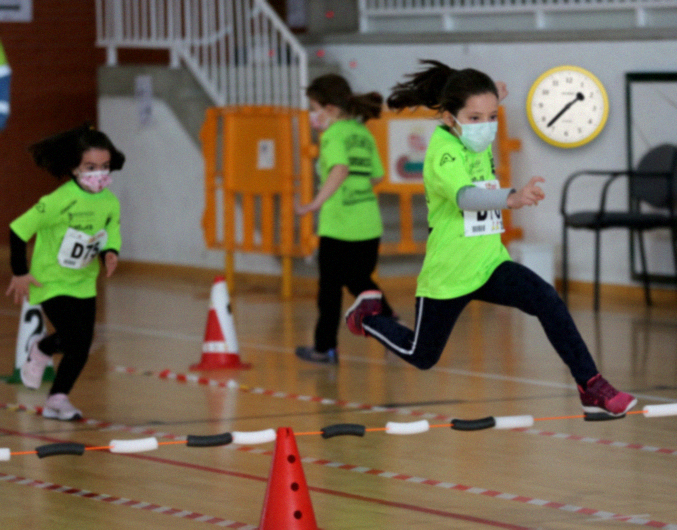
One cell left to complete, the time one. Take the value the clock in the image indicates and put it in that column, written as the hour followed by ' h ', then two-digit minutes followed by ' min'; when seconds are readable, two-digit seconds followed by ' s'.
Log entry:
1 h 37 min
